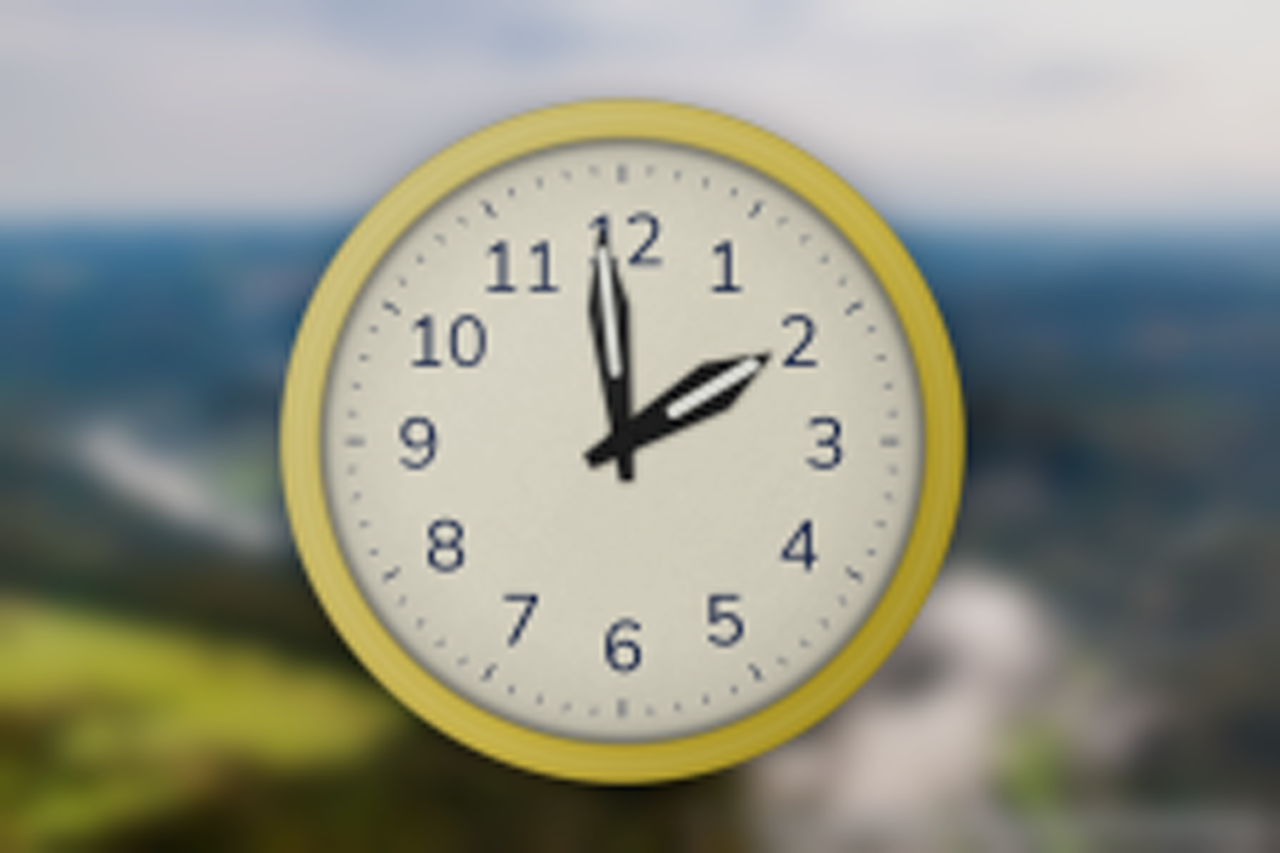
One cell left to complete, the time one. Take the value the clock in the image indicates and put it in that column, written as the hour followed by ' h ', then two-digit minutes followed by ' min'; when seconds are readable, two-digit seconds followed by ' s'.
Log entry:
1 h 59 min
